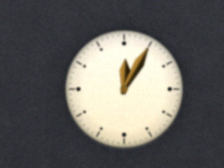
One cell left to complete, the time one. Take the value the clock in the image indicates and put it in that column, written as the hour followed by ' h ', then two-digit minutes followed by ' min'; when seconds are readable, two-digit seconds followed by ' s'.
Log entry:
12 h 05 min
